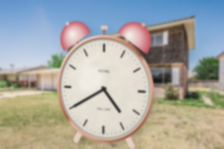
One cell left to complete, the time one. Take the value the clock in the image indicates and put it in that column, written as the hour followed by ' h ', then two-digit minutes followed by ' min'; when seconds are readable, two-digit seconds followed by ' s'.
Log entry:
4 h 40 min
